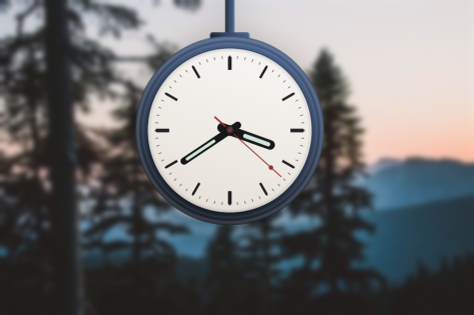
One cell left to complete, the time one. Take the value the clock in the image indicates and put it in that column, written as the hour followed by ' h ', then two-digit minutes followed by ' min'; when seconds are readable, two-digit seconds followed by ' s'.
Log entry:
3 h 39 min 22 s
